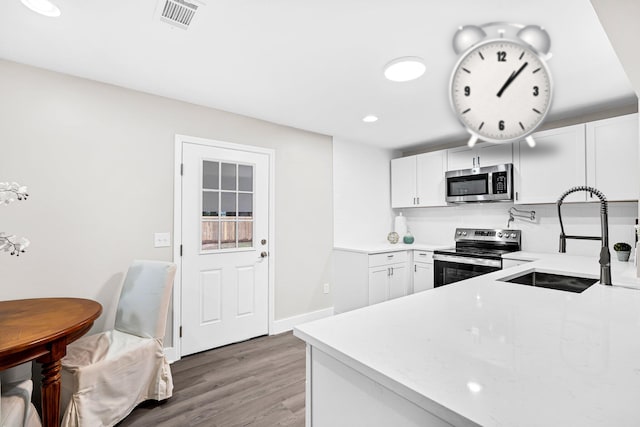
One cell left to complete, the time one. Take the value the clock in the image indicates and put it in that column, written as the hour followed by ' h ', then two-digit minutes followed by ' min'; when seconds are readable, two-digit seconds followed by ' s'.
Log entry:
1 h 07 min
